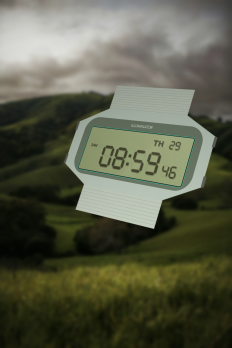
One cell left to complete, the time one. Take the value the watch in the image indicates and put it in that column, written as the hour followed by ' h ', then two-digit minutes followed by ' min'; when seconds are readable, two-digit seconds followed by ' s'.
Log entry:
8 h 59 min 46 s
